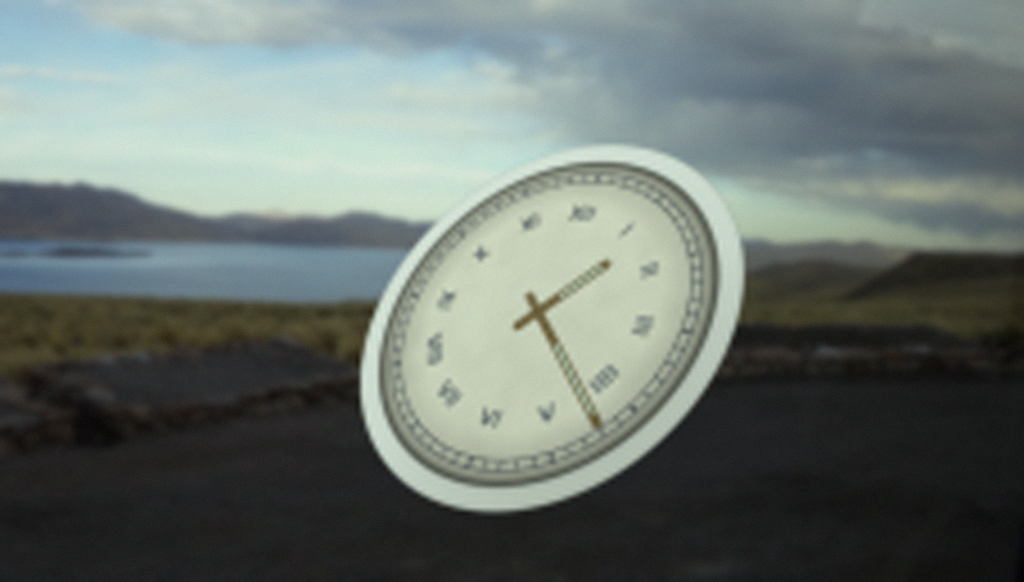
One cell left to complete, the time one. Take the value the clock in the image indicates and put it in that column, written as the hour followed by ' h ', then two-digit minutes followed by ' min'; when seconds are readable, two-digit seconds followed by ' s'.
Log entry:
1 h 22 min
